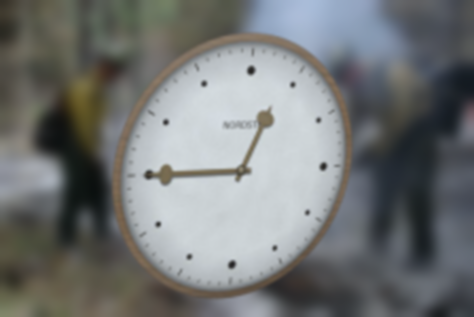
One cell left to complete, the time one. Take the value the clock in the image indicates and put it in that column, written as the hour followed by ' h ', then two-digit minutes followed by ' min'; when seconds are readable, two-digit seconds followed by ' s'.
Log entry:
12 h 45 min
